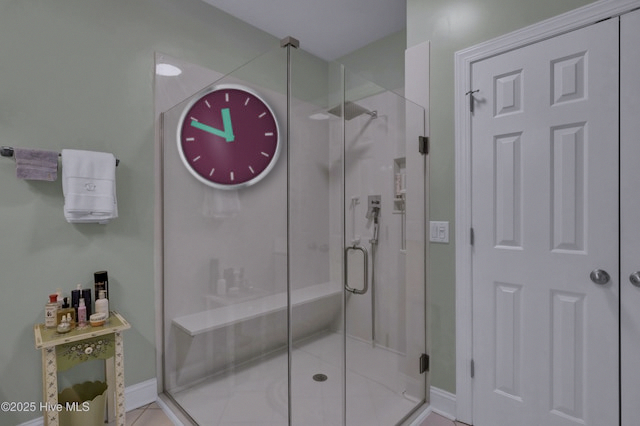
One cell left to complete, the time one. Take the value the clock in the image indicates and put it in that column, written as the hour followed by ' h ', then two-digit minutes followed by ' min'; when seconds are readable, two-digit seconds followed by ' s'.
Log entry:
11 h 49 min
